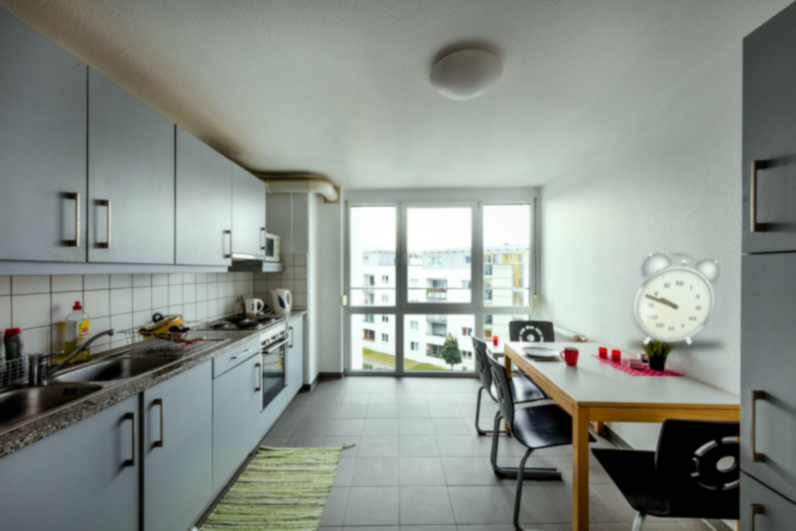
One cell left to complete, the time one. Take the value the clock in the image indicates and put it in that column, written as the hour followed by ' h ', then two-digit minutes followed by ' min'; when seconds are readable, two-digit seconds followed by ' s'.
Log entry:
9 h 48 min
